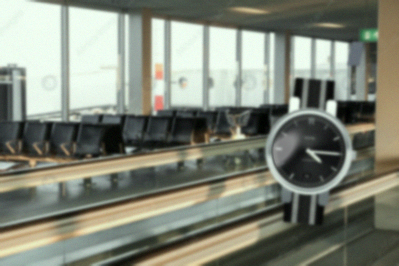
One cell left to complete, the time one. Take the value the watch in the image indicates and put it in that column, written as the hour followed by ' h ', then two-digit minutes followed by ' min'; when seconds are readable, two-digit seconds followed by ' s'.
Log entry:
4 h 15 min
